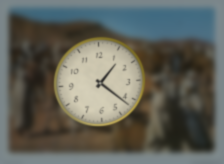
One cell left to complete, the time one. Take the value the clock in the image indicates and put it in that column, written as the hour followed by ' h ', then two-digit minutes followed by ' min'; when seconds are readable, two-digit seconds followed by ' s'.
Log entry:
1 h 22 min
